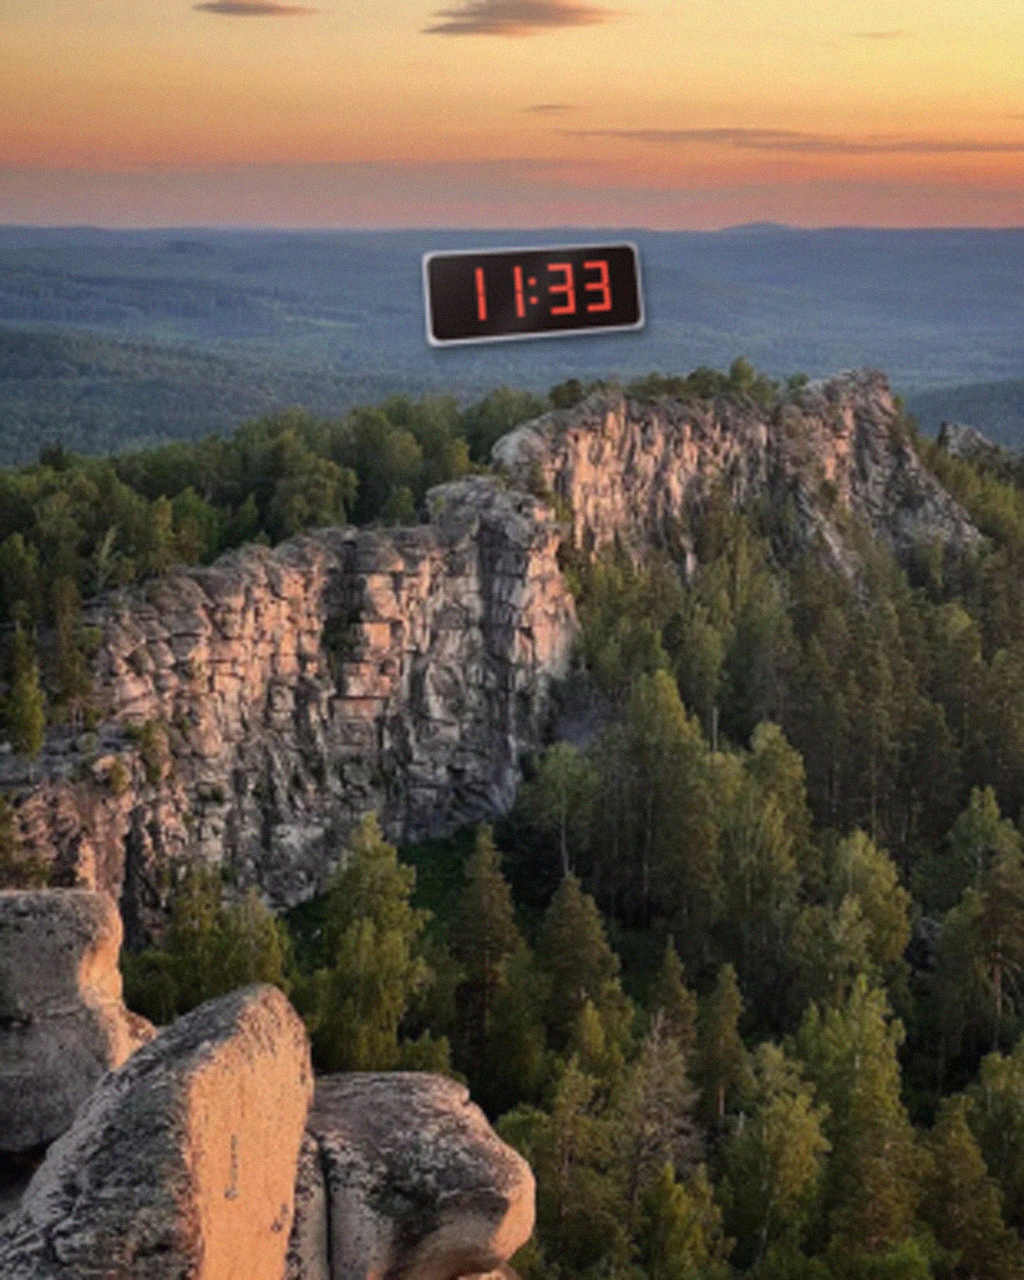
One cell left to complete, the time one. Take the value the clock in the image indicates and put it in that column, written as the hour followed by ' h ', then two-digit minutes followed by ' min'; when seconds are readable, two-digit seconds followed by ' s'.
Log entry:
11 h 33 min
